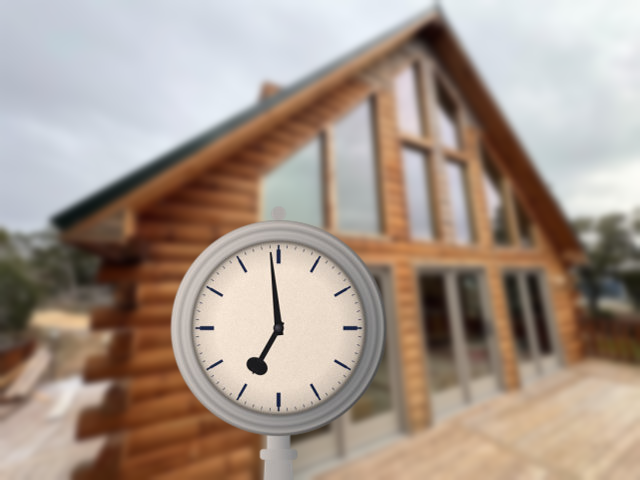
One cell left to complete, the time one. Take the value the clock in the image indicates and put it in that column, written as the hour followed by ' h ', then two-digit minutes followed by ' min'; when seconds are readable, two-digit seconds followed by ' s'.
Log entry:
6 h 59 min
